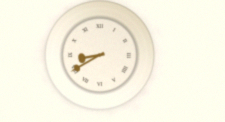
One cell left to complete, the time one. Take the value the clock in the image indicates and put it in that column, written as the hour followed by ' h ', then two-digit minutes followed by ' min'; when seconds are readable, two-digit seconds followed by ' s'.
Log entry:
8 h 40 min
